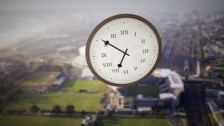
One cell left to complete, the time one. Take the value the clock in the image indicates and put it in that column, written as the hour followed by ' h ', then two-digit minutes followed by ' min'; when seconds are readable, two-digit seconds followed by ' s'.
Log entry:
6 h 51 min
